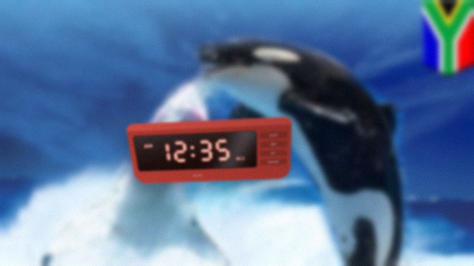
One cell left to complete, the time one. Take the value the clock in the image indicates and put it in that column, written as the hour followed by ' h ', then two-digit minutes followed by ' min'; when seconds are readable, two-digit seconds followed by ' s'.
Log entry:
12 h 35 min
